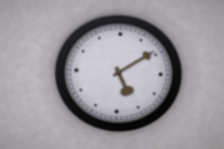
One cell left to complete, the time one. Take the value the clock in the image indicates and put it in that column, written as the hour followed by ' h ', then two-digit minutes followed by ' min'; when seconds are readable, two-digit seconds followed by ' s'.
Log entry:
5 h 09 min
